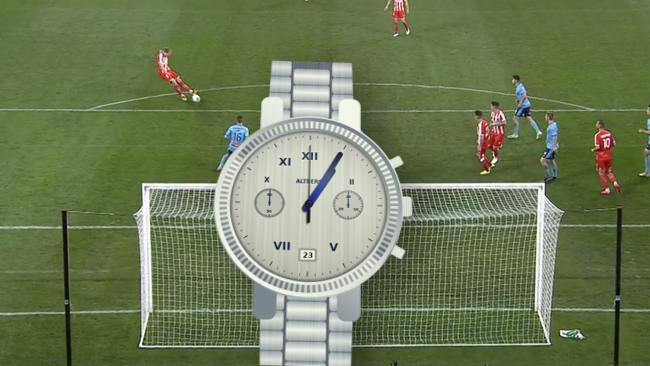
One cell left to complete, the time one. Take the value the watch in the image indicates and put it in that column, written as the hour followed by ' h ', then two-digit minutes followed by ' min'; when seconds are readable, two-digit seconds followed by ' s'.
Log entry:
1 h 05 min
